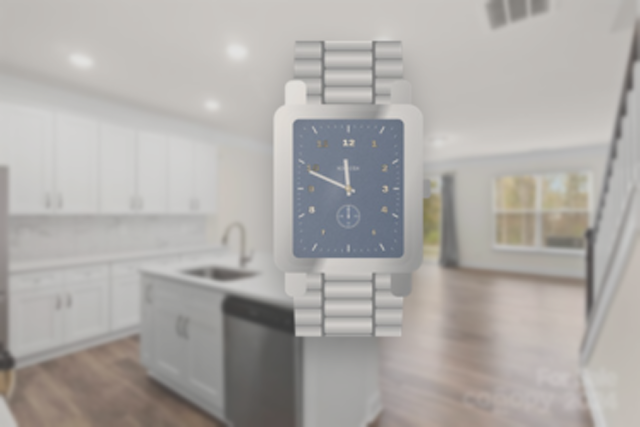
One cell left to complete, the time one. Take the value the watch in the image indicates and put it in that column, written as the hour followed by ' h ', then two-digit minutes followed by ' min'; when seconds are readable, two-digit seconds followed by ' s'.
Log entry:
11 h 49 min
